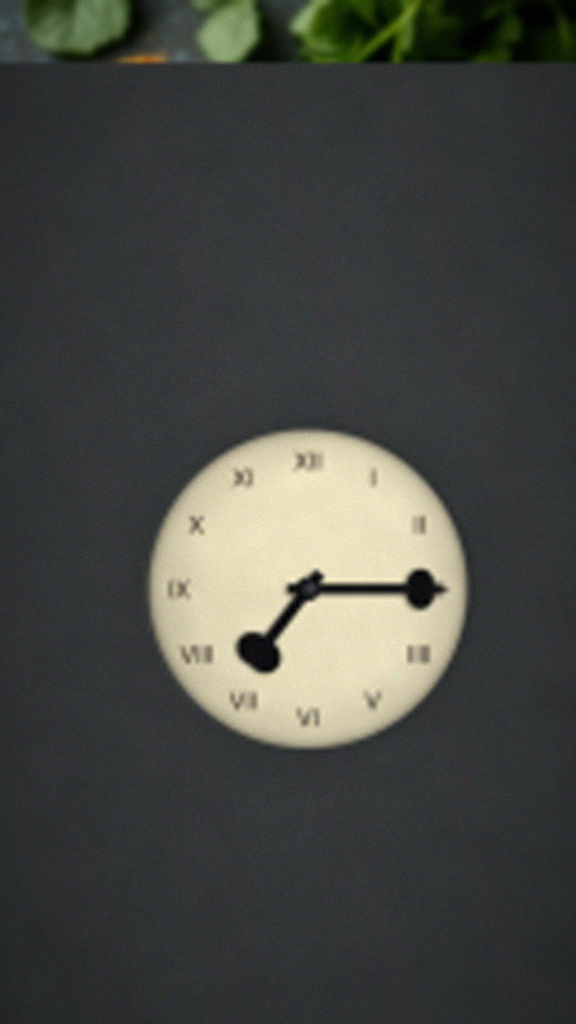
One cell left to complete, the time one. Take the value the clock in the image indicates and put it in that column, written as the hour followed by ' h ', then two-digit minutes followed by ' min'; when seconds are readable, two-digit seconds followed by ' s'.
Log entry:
7 h 15 min
